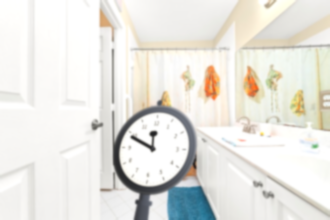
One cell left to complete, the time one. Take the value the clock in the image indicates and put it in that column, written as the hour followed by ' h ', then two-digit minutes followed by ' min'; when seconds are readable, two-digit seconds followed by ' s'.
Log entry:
11 h 49 min
